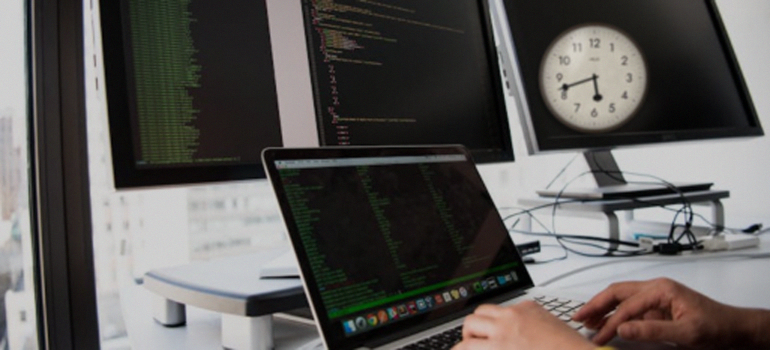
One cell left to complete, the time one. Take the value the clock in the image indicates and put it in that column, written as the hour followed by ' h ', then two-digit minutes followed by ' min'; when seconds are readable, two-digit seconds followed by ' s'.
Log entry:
5 h 42 min
